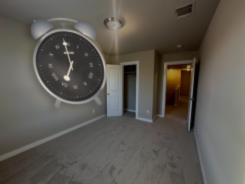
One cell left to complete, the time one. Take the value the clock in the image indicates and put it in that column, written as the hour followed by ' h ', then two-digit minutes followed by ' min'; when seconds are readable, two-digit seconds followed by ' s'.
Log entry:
6 h 59 min
